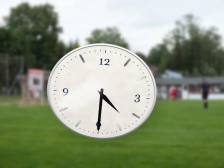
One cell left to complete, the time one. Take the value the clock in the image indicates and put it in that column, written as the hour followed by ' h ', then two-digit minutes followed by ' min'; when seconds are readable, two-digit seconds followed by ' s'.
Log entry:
4 h 30 min
